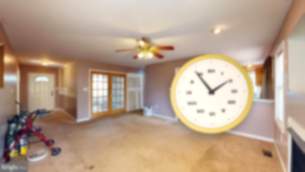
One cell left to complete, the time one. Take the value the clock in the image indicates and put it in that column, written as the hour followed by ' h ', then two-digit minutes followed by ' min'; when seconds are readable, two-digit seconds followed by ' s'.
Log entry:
1 h 54 min
